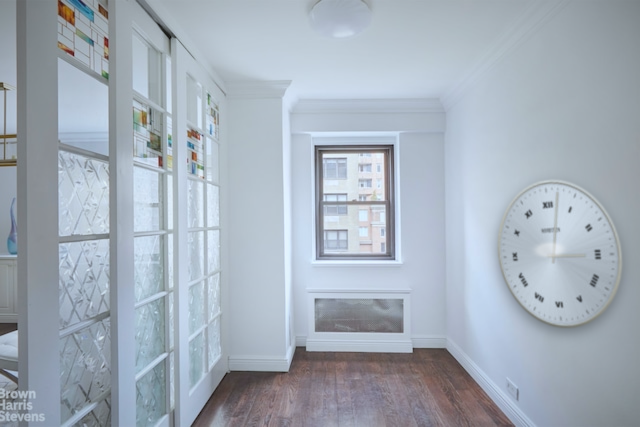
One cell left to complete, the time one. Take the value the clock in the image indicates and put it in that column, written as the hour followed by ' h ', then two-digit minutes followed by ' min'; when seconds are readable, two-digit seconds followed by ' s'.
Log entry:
3 h 02 min
